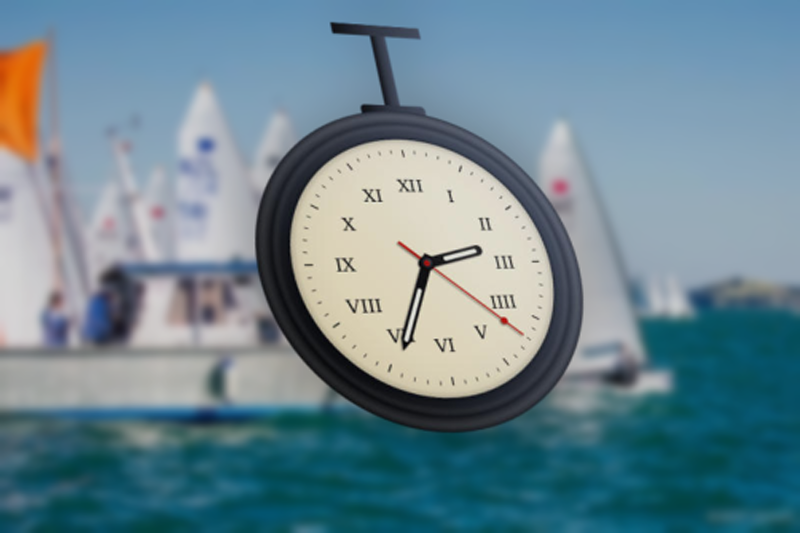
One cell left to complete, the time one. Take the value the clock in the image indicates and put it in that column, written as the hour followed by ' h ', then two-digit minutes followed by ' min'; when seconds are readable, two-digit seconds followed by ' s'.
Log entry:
2 h 34 min 22 s
